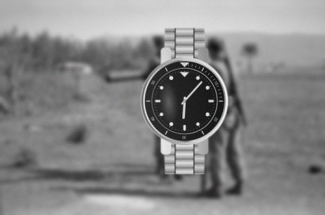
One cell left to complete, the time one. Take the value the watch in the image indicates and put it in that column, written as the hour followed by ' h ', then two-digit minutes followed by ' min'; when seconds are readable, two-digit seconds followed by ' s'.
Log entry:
6 h 07 min
